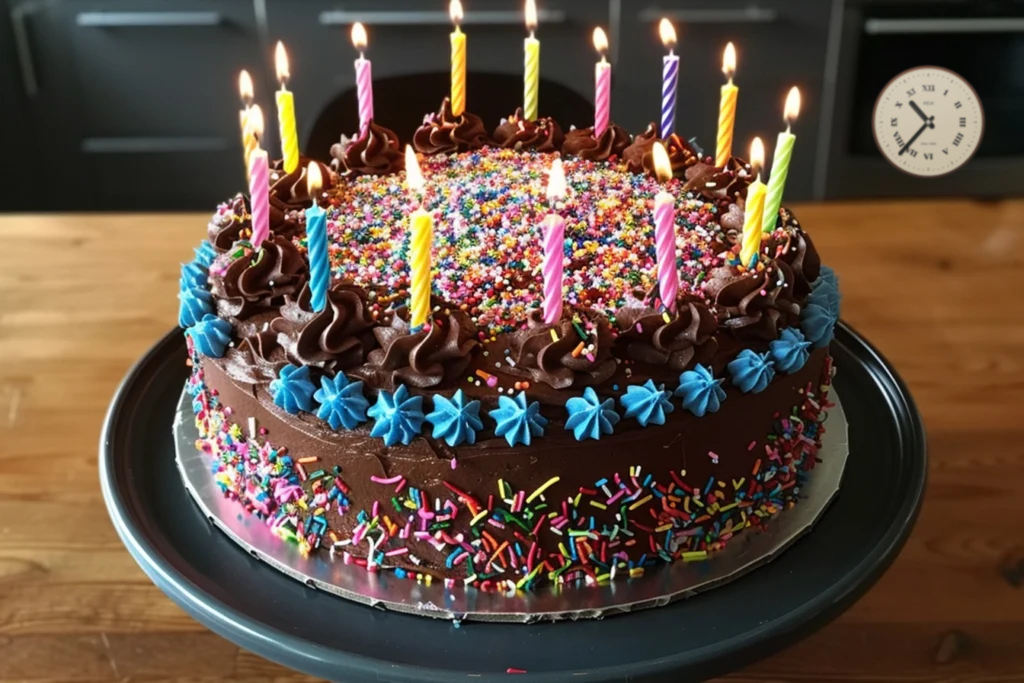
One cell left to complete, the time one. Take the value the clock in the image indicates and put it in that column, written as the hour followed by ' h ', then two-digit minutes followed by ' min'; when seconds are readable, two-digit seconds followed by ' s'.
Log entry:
10 h 37 min
